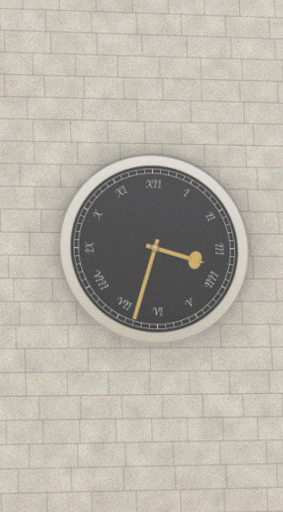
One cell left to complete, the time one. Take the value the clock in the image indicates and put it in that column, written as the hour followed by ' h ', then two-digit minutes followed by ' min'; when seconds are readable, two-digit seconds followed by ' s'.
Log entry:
3 h 33 min
